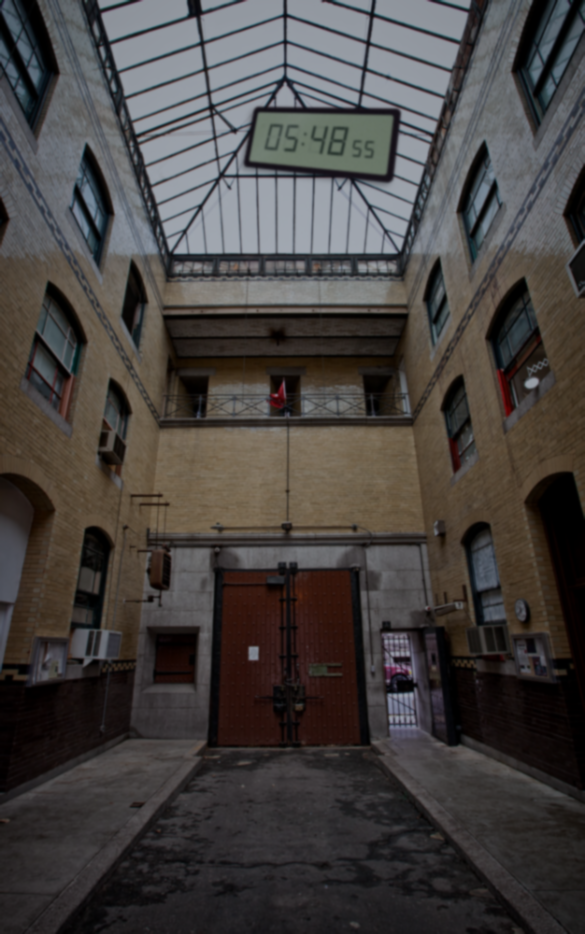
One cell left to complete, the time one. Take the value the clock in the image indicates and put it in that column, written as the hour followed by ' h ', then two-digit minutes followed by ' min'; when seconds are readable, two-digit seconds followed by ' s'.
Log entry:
5 h 48 min 55 s
